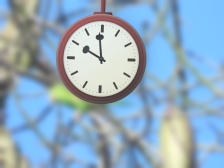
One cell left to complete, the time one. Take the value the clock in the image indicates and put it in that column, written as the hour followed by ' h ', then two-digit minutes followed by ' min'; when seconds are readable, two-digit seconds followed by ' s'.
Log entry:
9 h 59 min
